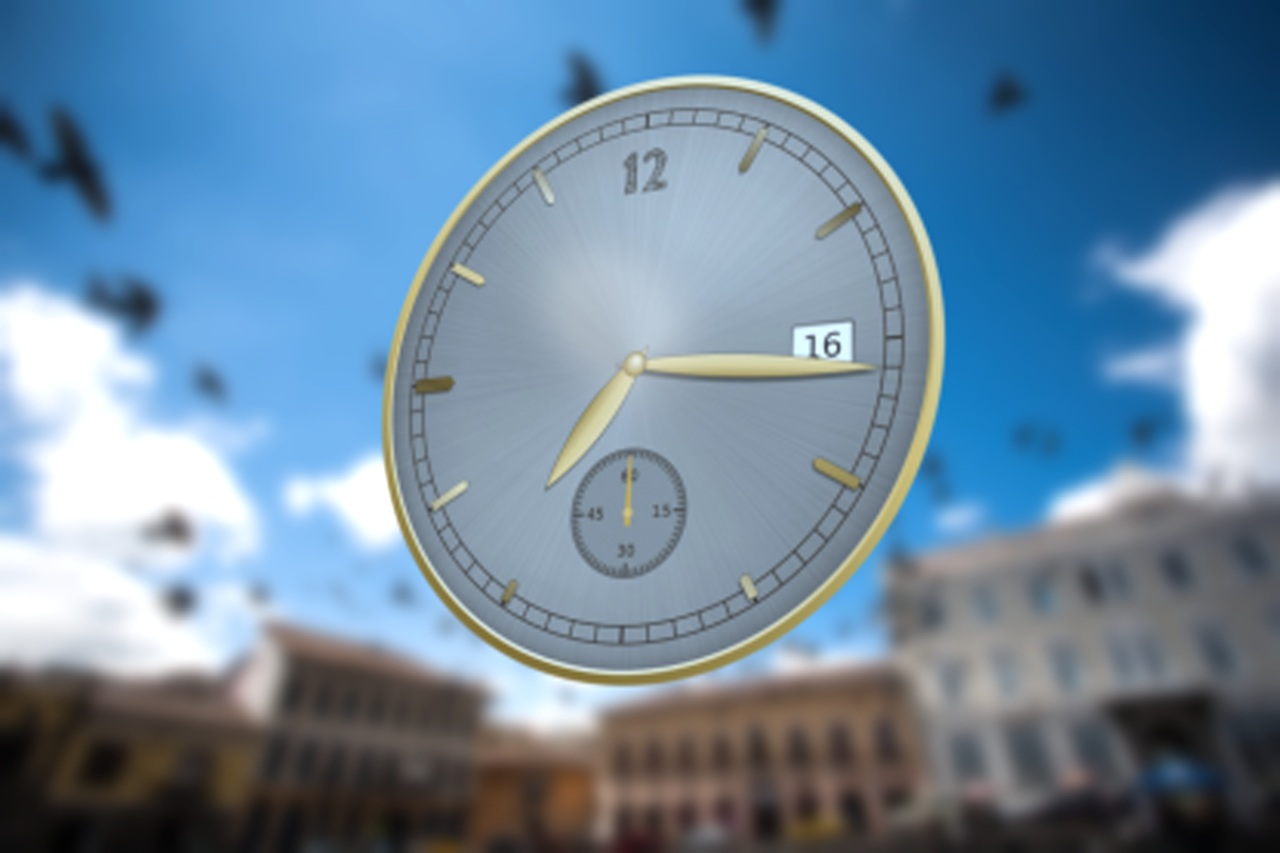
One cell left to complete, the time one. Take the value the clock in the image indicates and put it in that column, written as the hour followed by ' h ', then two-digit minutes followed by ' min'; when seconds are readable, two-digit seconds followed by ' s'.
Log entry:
7 h 16 min
